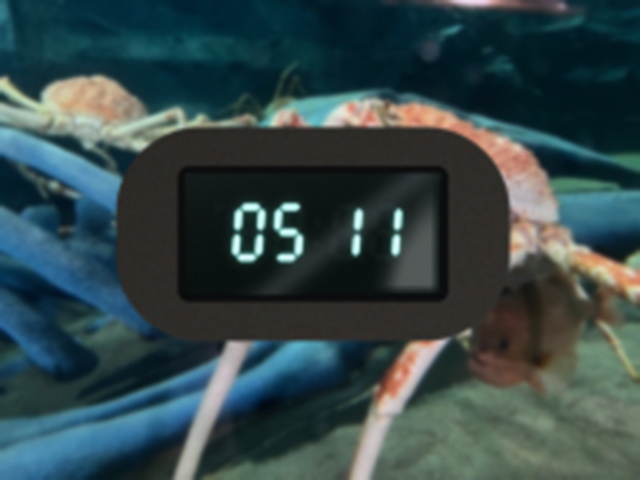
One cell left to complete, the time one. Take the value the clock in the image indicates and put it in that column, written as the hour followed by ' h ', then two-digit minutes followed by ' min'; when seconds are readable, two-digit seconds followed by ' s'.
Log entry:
5 h 11 min
